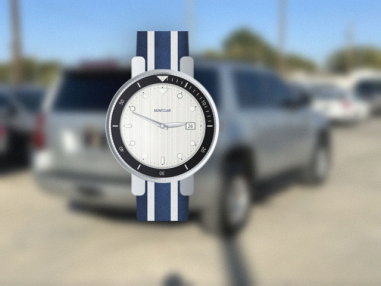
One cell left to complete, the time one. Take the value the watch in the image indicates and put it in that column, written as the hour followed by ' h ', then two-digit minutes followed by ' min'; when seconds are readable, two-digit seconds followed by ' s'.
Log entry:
2 h 49 min
